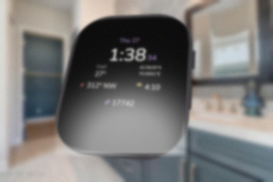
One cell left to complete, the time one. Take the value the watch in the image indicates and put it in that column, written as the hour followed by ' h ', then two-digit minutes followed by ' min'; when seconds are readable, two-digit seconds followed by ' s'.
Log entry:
1 h 38 min
